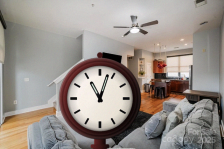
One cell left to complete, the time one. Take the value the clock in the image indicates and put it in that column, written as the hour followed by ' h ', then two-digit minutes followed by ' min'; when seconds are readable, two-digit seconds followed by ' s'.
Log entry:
11 h 03 min
